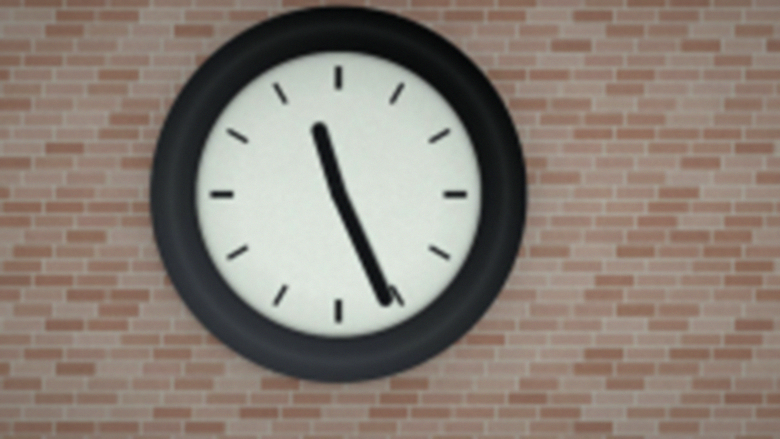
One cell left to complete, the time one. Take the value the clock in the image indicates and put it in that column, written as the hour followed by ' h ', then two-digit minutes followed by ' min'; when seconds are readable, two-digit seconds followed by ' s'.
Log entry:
11 h 26 min
